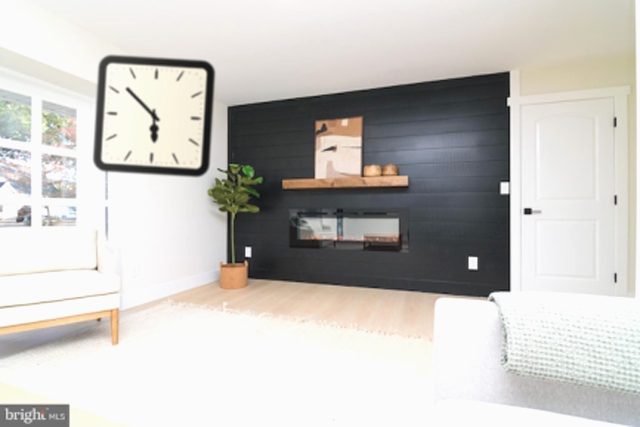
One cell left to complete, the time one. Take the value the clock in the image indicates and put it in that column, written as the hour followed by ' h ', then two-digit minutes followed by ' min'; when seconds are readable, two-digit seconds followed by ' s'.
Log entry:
5 h 52 min
